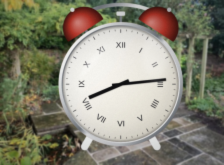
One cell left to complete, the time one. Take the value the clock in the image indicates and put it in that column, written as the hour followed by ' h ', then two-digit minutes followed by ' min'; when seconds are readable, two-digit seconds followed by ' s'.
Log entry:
8 h 14 min
